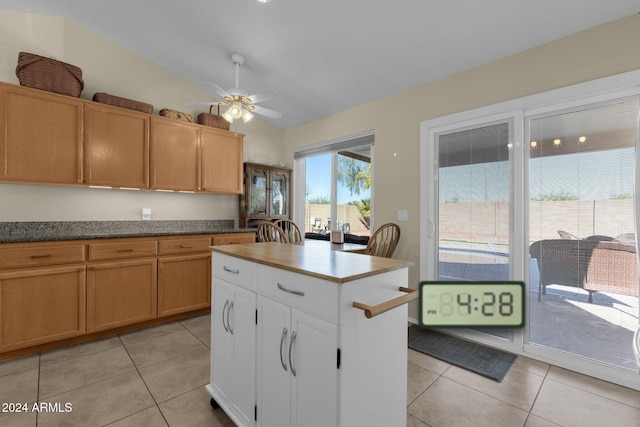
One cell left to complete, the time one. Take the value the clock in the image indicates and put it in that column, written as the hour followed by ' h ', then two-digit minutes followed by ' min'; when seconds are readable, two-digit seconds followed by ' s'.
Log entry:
4 h 28 min
